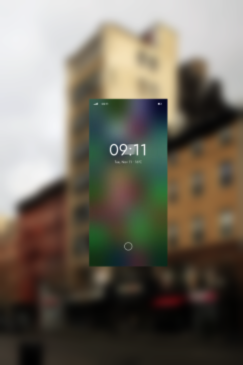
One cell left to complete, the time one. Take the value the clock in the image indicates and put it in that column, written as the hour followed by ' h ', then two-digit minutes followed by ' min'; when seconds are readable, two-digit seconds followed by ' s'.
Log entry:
9 h 11 min
